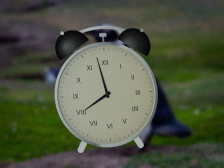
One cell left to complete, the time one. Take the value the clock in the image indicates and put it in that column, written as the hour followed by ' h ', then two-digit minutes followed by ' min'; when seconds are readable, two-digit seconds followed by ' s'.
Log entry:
7 h 58 min
